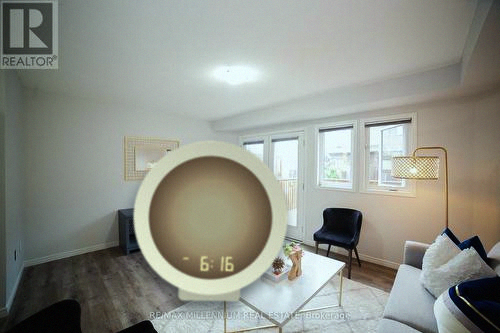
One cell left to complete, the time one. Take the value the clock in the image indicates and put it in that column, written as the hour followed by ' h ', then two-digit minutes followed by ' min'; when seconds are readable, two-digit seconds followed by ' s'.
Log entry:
6 h 16 min
